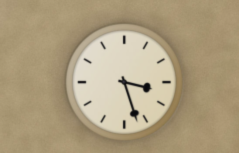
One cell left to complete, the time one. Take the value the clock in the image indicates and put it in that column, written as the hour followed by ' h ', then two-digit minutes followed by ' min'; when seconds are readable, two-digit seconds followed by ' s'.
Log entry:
3 h 27 min
